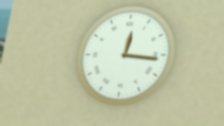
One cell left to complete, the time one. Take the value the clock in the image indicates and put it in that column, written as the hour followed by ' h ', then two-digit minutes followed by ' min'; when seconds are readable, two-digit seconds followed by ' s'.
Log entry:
12 h 16 min
